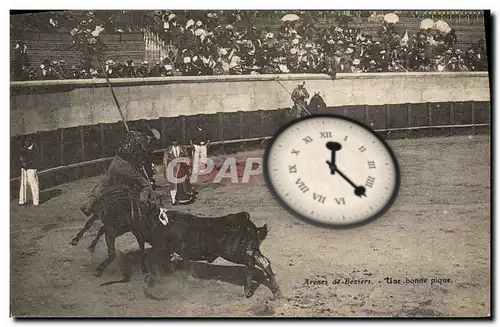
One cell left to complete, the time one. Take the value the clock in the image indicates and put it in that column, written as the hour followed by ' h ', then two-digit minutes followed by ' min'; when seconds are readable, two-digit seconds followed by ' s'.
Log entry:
12 h 24 min
